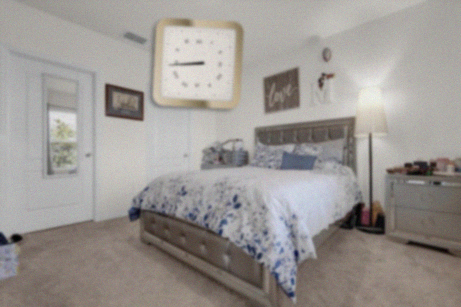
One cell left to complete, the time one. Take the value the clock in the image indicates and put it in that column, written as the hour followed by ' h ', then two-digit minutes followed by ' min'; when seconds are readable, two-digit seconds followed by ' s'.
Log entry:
8 h 44 min
